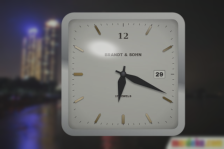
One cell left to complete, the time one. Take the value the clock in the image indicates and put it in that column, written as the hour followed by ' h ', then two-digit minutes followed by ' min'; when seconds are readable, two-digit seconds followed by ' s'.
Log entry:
6 h 19 min
